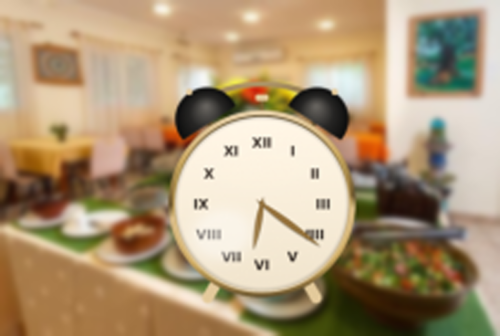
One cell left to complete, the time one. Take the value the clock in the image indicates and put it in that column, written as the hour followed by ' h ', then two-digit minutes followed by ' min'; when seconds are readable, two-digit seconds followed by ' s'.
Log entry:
6 h 21 min
